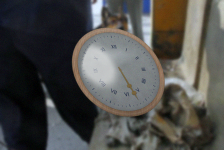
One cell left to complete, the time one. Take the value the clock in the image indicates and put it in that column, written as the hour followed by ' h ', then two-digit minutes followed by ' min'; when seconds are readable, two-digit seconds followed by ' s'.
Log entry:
5 h 27 min
